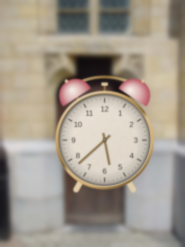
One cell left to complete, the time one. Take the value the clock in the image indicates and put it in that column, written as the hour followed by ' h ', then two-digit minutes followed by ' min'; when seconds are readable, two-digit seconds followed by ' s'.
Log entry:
5 h 38 min
